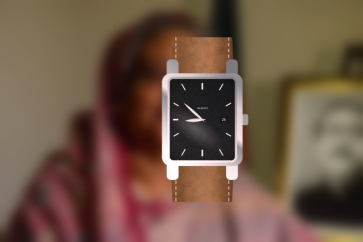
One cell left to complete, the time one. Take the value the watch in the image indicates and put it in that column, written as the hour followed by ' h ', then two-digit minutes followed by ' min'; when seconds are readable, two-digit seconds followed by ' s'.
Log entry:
8 h 52 min
